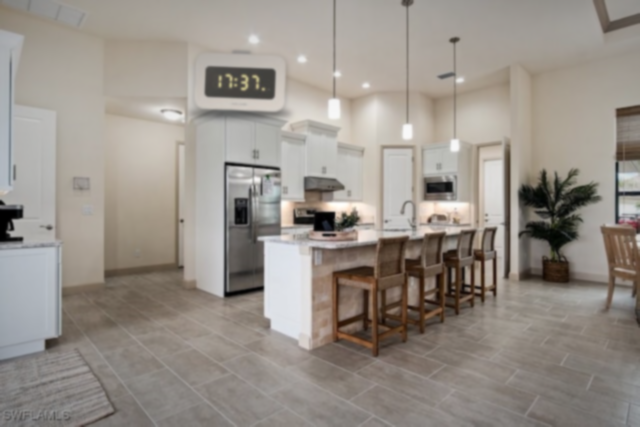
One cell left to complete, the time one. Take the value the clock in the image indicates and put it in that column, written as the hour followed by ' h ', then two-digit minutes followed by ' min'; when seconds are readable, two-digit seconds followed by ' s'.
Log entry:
17 h 37 min
